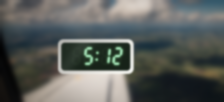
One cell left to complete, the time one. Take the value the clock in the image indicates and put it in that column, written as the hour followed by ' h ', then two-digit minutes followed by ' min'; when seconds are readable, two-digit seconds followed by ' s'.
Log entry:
5 h 12 min
